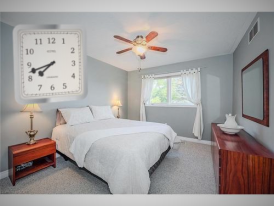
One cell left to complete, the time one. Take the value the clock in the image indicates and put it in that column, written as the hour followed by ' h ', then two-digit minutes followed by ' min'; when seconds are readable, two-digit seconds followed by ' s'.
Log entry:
7 h 42 min
